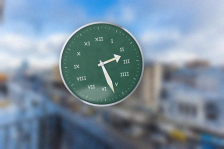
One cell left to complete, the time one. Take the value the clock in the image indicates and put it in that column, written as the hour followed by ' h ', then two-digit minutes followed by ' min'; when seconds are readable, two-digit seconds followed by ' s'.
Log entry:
2 h 27 min
